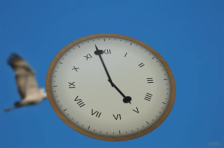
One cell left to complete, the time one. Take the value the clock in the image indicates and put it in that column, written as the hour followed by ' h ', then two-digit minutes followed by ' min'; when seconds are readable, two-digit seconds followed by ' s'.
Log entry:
4 h 58 min
